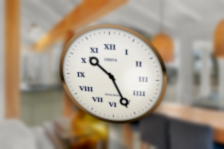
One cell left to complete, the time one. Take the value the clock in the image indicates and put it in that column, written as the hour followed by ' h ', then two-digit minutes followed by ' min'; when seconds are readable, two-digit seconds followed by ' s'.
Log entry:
10 h 26 min
